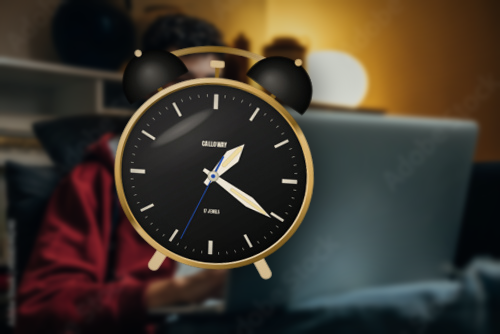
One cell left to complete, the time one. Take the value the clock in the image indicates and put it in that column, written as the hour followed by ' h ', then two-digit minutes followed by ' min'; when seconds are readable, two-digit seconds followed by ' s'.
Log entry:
1 h 20 min 34 s
